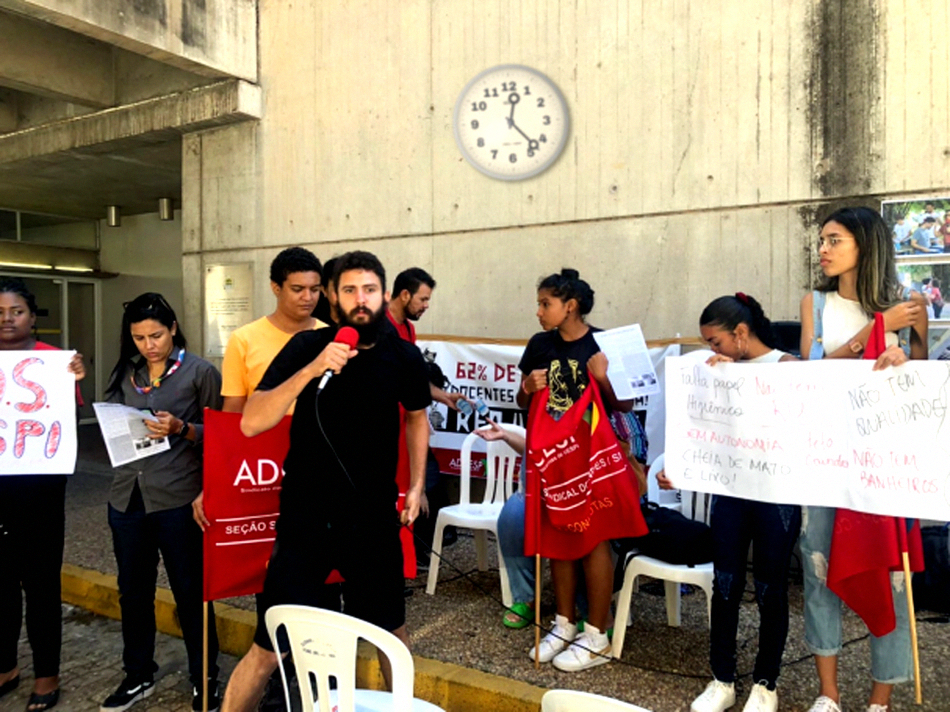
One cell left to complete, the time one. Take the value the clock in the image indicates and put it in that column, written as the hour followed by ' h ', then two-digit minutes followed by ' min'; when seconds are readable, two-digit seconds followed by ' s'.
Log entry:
12 h 23 min
